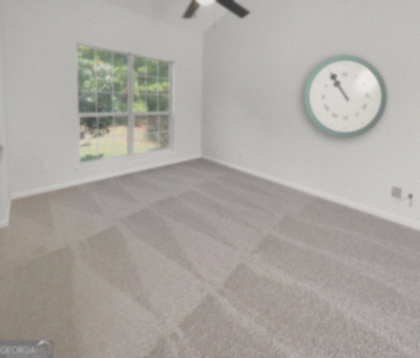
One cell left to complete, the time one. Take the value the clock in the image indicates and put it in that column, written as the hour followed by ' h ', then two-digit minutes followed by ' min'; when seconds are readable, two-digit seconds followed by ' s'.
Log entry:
10 h 55 min
